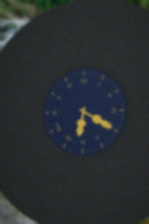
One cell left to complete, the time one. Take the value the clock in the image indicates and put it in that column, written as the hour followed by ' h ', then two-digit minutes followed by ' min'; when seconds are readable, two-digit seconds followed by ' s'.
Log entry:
6 h 20 min
